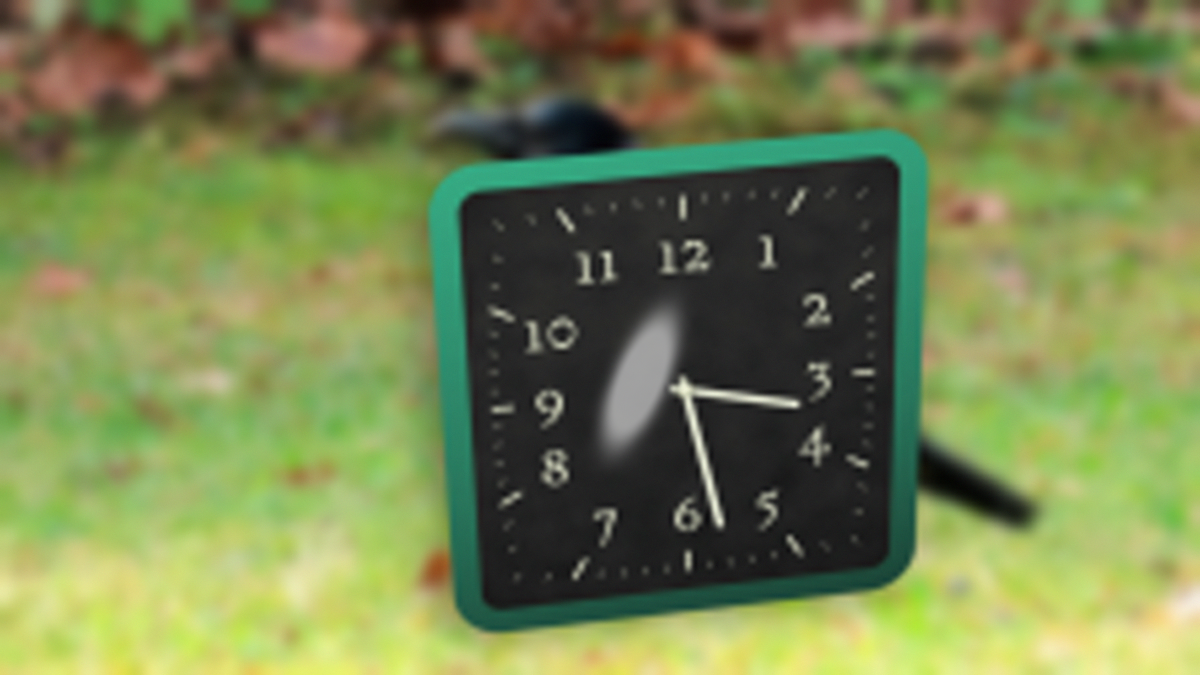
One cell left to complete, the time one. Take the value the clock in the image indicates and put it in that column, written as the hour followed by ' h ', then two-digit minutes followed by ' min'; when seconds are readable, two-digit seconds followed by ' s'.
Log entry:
3 h 28 min
